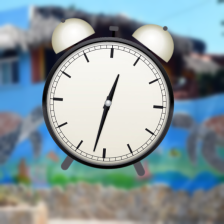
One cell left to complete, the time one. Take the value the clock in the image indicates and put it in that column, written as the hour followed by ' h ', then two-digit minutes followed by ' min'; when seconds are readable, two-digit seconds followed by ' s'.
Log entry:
12 h 32 min
